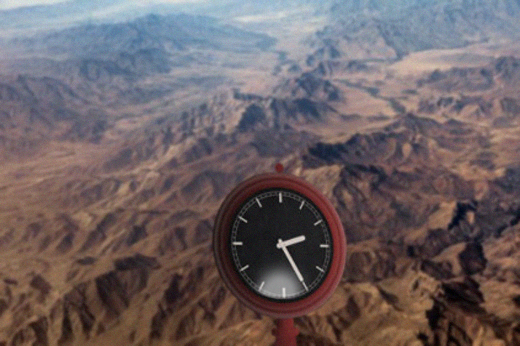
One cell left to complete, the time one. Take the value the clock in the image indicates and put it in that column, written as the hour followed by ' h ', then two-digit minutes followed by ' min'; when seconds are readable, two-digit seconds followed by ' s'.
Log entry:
2 h 25 min
